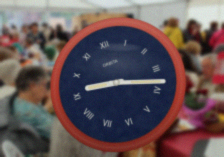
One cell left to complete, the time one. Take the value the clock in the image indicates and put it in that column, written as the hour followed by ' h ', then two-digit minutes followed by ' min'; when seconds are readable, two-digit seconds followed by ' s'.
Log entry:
9 h 18 min
